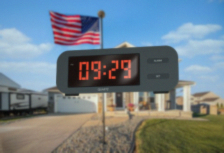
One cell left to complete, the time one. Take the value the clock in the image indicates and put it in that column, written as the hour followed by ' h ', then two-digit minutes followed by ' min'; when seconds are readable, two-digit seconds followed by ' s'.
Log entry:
9 h 29 min
